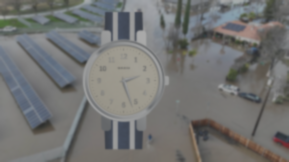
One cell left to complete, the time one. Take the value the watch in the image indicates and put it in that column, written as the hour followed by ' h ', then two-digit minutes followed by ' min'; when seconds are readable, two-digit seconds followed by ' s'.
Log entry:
2 h 27 min
